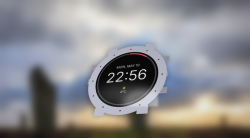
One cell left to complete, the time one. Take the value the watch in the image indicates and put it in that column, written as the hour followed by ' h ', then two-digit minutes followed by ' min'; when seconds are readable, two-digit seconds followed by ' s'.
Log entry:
22 h 56 min
